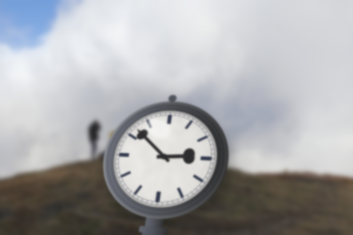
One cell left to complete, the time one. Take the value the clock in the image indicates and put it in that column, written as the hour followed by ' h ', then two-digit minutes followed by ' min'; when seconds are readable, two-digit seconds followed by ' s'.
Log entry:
2 h 52 min
